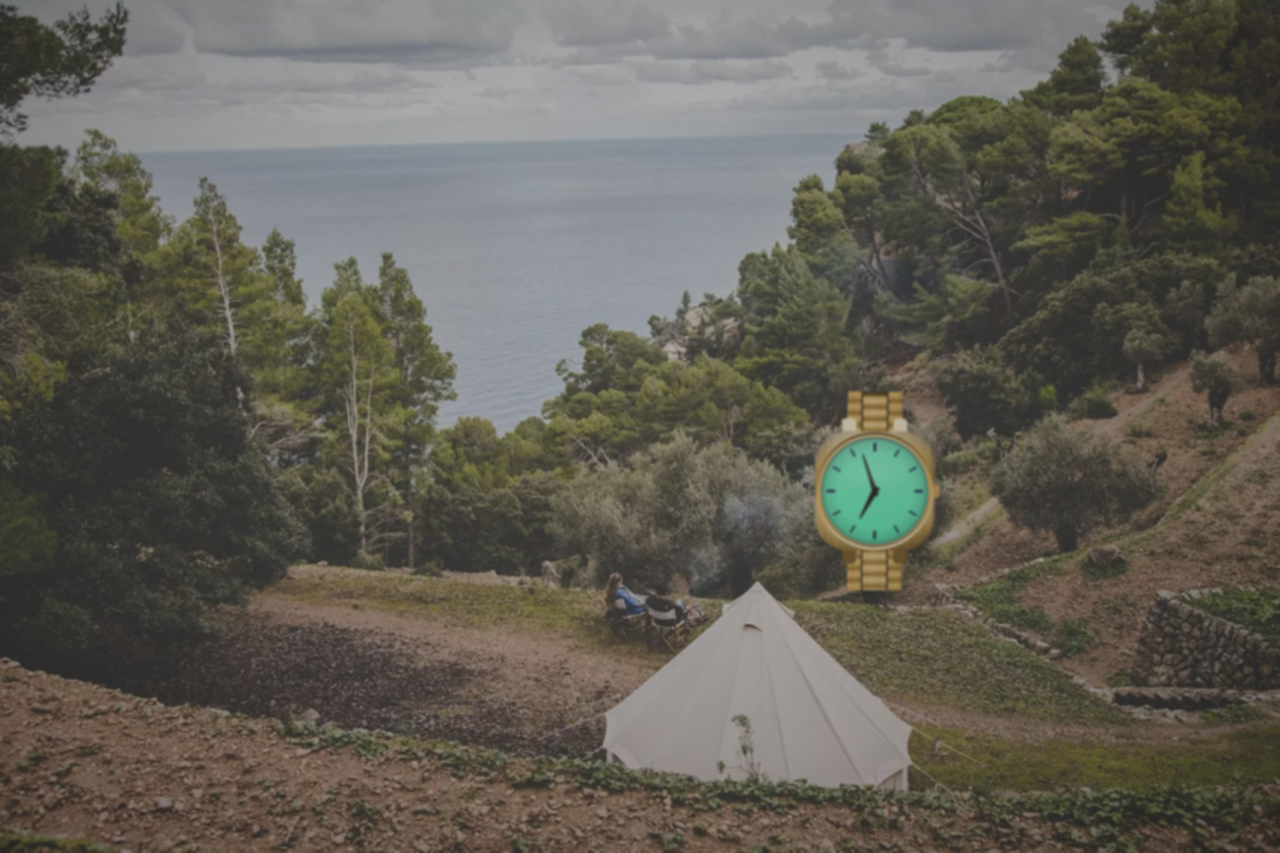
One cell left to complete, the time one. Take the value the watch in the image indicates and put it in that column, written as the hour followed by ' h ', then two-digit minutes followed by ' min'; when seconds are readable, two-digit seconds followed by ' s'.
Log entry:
6 h 57 min
